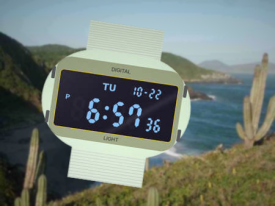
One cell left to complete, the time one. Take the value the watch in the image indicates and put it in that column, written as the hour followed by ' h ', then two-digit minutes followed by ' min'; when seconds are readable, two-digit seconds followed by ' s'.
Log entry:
6 h 57 min 36 s
